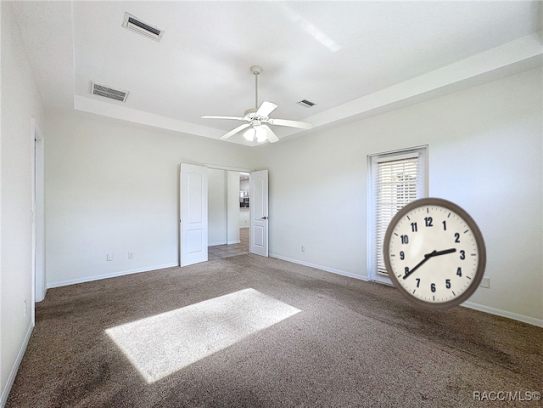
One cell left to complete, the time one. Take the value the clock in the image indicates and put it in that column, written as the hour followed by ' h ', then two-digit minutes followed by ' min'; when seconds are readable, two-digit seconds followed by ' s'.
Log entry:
2 h 39 min
